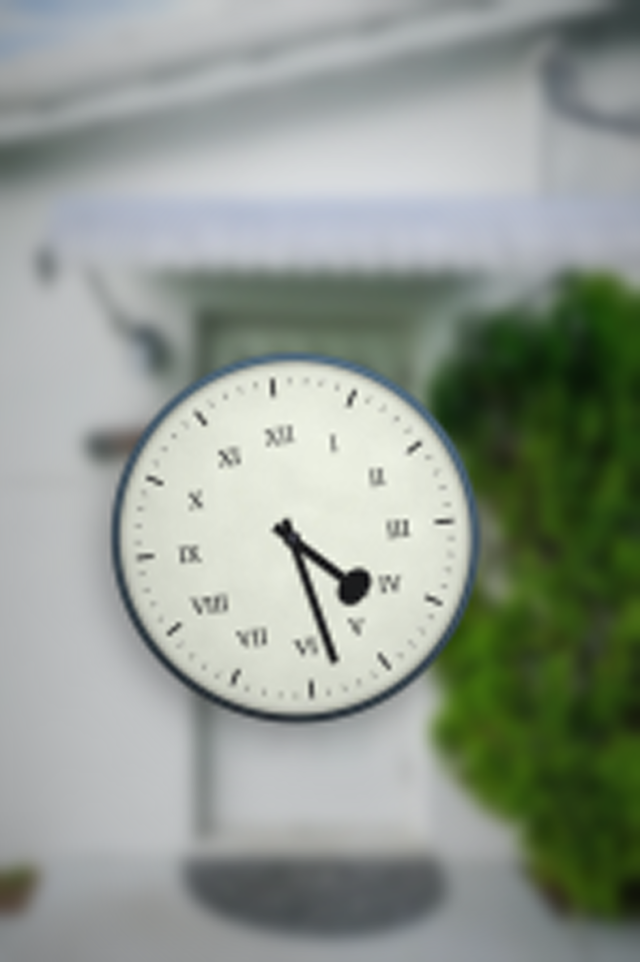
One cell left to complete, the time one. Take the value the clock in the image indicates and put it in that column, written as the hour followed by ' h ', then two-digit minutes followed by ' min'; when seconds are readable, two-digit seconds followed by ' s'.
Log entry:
4 h 28 min
